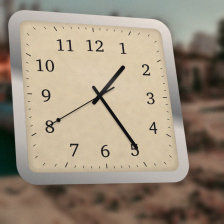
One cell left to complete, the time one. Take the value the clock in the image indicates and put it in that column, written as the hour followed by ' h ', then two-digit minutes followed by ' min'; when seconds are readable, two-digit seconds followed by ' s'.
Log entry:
1 h 24 min 40 s
